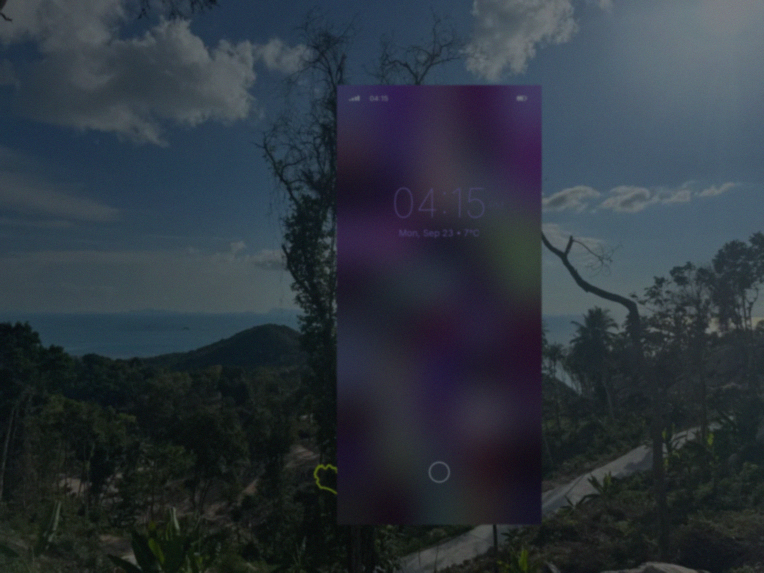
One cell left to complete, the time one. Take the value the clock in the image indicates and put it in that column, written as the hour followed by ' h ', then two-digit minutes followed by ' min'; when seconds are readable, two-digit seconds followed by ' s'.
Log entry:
4 h 15 min
